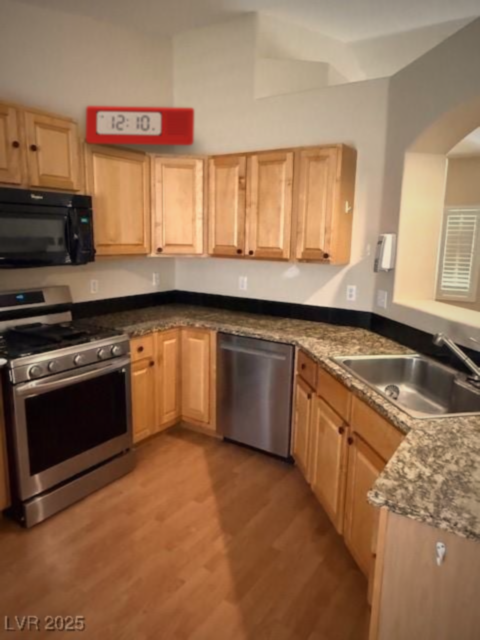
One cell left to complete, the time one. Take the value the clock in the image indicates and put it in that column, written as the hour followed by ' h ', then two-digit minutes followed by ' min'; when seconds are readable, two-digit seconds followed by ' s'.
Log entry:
12 h 10 min
